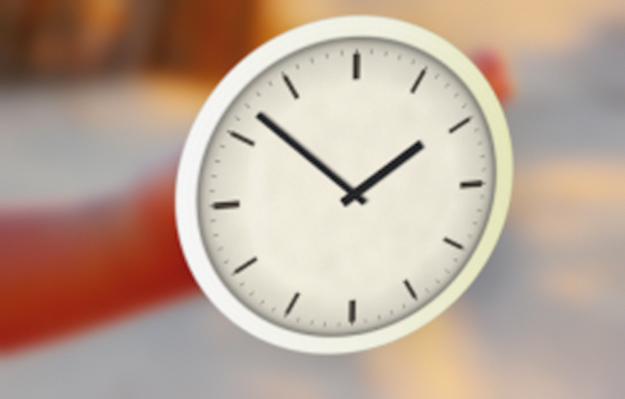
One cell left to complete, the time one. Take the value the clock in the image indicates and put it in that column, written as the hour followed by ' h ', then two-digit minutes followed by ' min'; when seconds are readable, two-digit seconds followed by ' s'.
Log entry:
1 h 52 min
